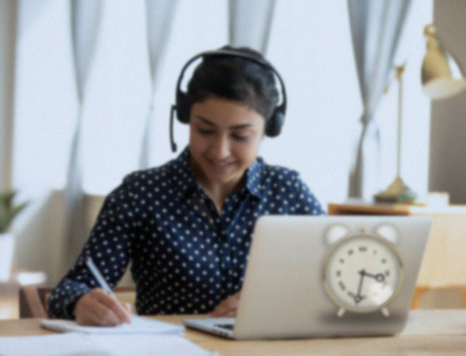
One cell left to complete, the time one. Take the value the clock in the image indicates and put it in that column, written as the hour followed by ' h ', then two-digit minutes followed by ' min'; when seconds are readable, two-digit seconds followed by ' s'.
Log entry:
3 h 32 min
